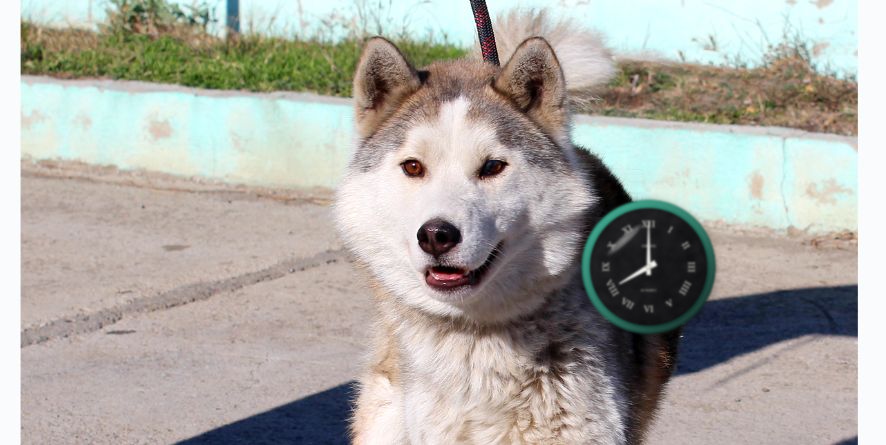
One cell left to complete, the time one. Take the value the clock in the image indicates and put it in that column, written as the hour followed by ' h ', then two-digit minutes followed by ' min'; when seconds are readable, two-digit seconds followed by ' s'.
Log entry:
8 h 00 min
